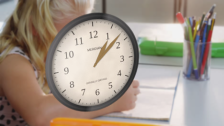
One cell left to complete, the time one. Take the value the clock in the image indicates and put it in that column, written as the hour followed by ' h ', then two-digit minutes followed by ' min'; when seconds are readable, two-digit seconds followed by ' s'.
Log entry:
1 h 08 min
